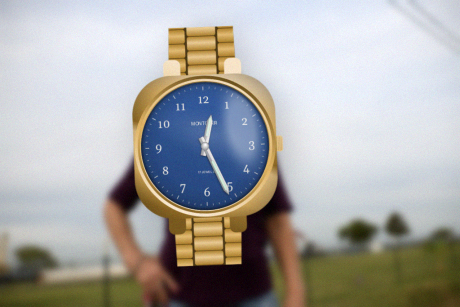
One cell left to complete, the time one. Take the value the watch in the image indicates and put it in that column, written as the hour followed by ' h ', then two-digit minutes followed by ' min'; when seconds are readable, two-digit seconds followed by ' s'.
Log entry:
12 h 26 min
